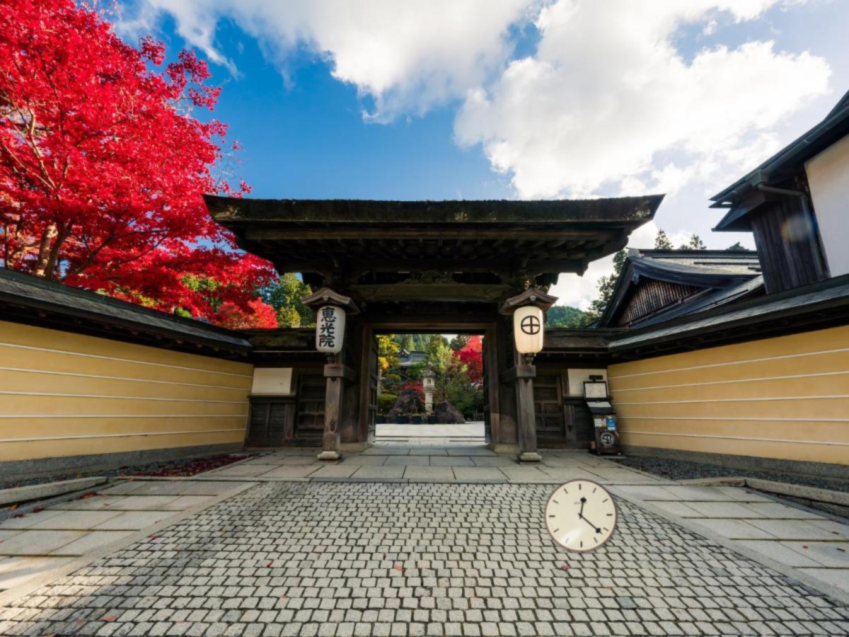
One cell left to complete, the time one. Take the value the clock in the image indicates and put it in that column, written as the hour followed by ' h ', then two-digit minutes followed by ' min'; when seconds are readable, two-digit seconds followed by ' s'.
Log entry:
12 h 22 min
